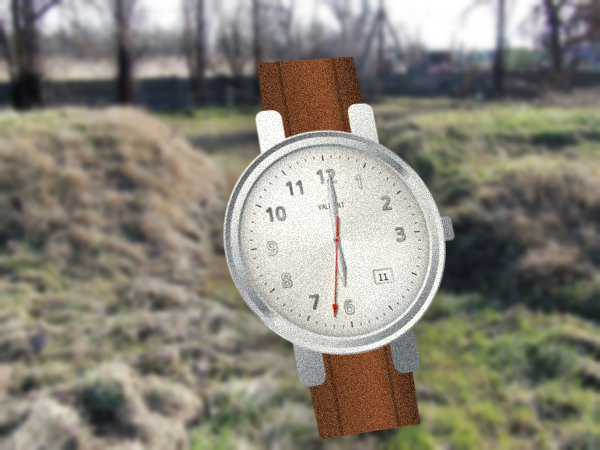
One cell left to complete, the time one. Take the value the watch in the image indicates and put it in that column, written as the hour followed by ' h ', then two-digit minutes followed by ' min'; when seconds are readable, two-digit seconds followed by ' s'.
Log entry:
6 h 00 min 32 s
